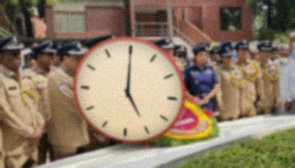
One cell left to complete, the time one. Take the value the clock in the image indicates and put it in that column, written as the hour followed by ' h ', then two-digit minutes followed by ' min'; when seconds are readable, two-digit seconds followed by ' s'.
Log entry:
5 h 00 min
